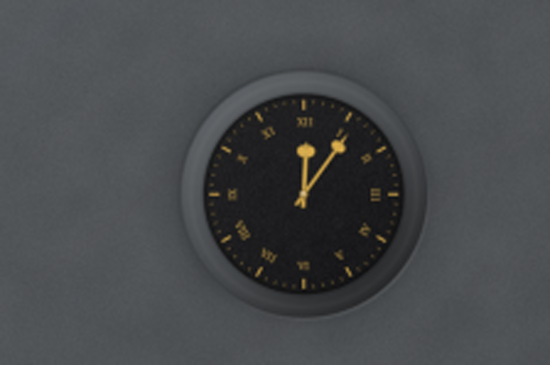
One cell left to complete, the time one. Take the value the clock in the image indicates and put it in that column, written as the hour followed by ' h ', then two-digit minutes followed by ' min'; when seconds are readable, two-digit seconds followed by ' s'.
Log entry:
12 h 06 min
